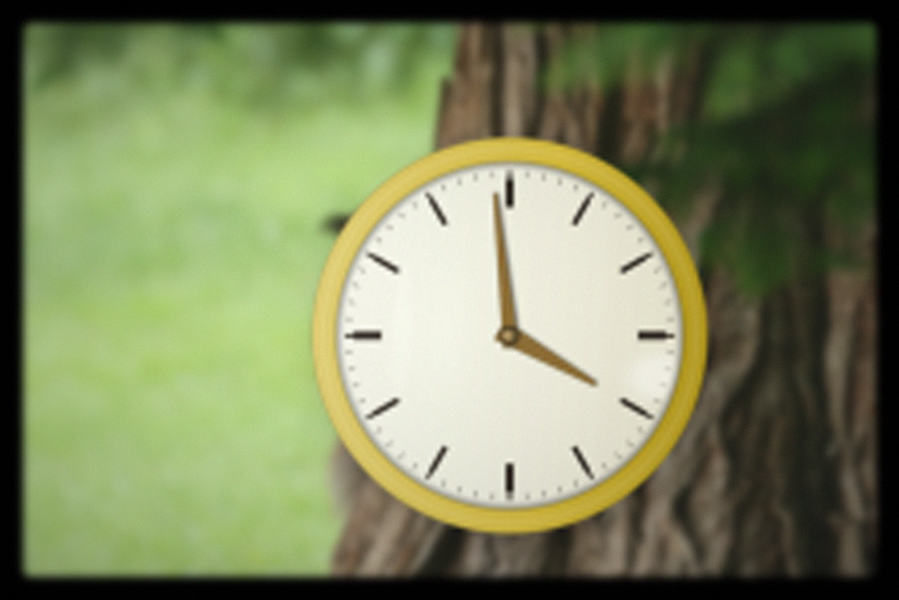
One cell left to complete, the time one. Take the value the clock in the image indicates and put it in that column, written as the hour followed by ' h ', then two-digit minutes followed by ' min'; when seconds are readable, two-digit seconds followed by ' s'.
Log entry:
3 h 59 min
